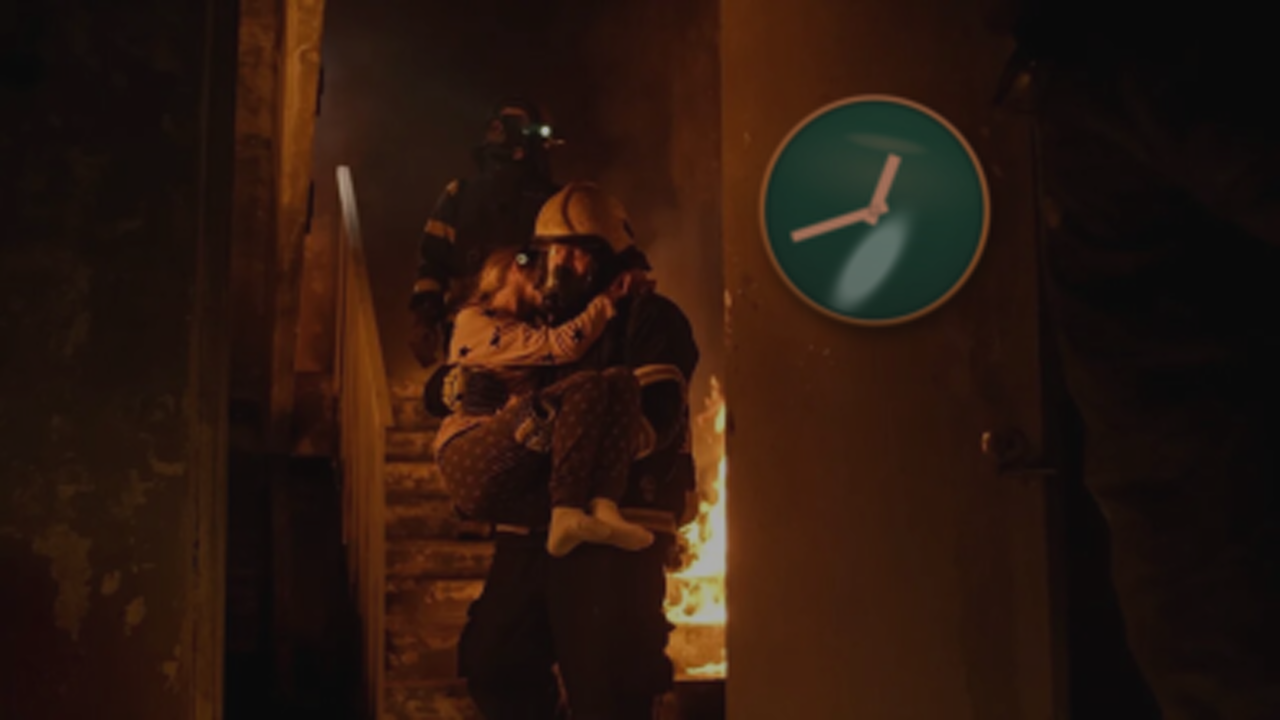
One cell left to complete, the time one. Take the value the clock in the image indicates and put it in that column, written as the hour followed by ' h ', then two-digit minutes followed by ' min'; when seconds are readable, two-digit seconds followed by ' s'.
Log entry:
12 h 42 min
